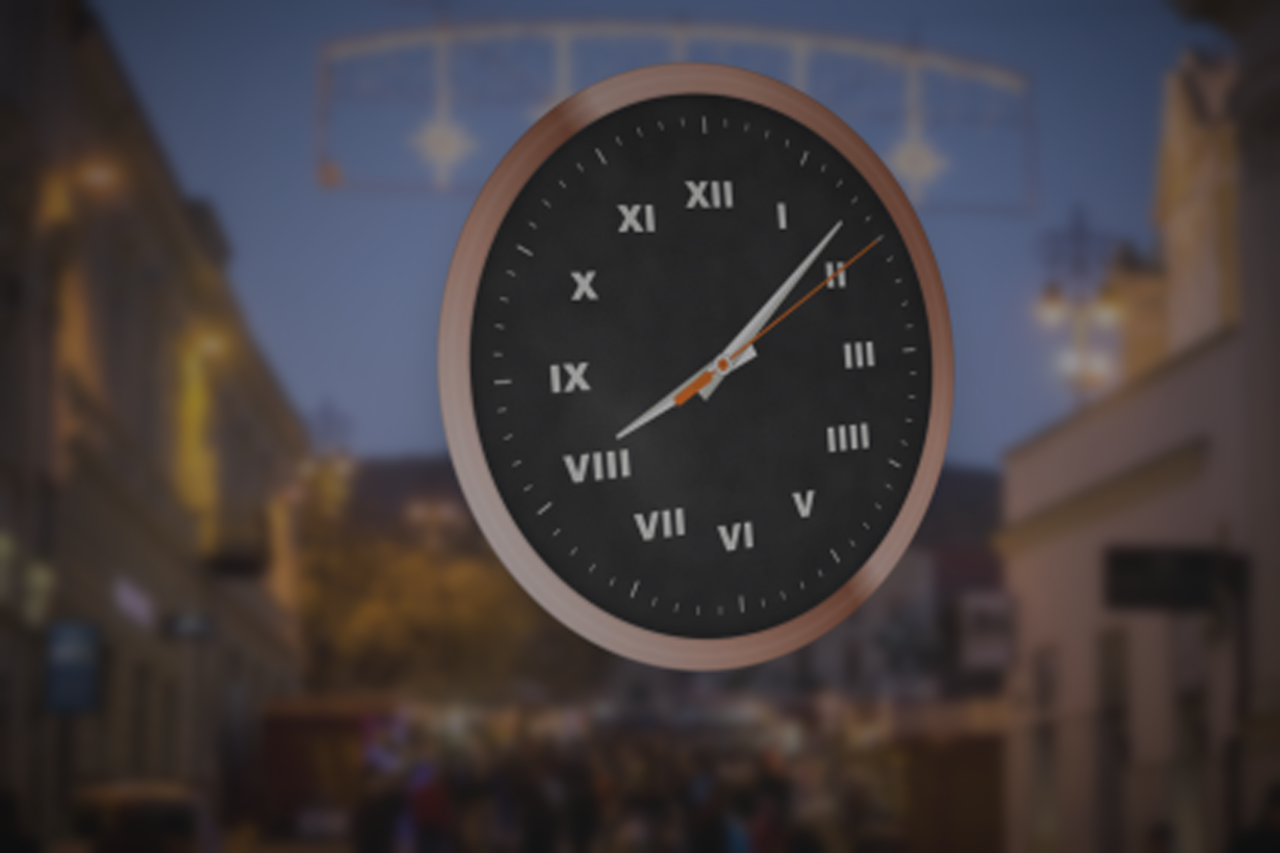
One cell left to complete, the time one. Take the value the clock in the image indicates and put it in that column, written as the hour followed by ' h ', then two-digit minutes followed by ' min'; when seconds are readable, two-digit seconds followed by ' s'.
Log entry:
8 h 08 min 10 s
